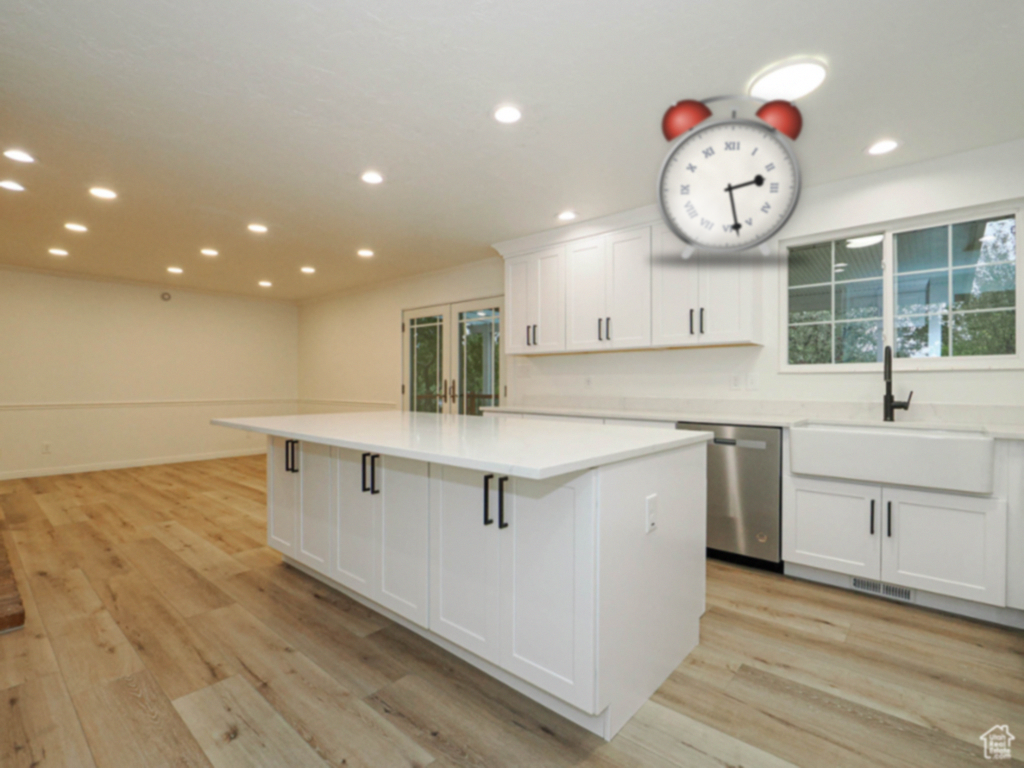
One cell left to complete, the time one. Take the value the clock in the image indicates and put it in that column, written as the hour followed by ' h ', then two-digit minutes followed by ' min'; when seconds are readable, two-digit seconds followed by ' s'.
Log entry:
2 h 28 min
